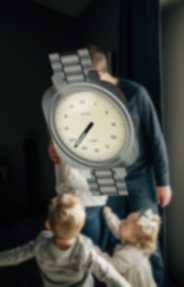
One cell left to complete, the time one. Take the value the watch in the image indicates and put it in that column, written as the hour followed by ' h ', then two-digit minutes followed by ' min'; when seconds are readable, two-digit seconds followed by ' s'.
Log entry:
7 h 38 min
